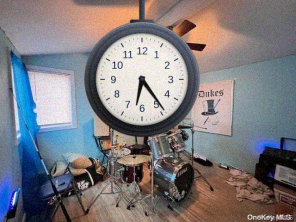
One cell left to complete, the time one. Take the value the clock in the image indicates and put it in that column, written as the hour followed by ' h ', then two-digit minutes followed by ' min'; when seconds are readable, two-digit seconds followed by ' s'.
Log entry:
6 h 24 min
